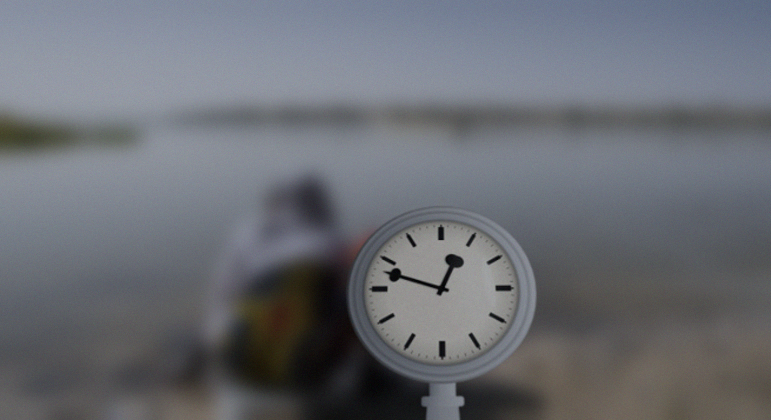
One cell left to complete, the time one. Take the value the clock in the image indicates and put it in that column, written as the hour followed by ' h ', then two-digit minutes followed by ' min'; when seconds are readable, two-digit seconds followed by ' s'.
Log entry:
12 h 48 min
